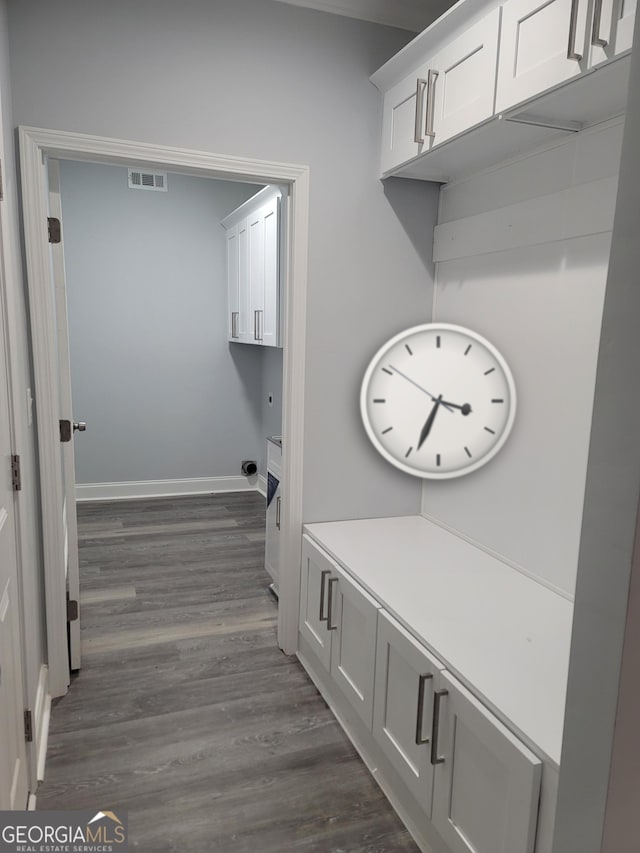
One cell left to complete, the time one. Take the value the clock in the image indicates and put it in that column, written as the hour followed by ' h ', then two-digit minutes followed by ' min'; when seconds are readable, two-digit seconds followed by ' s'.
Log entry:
3 h 33 min 51 s
